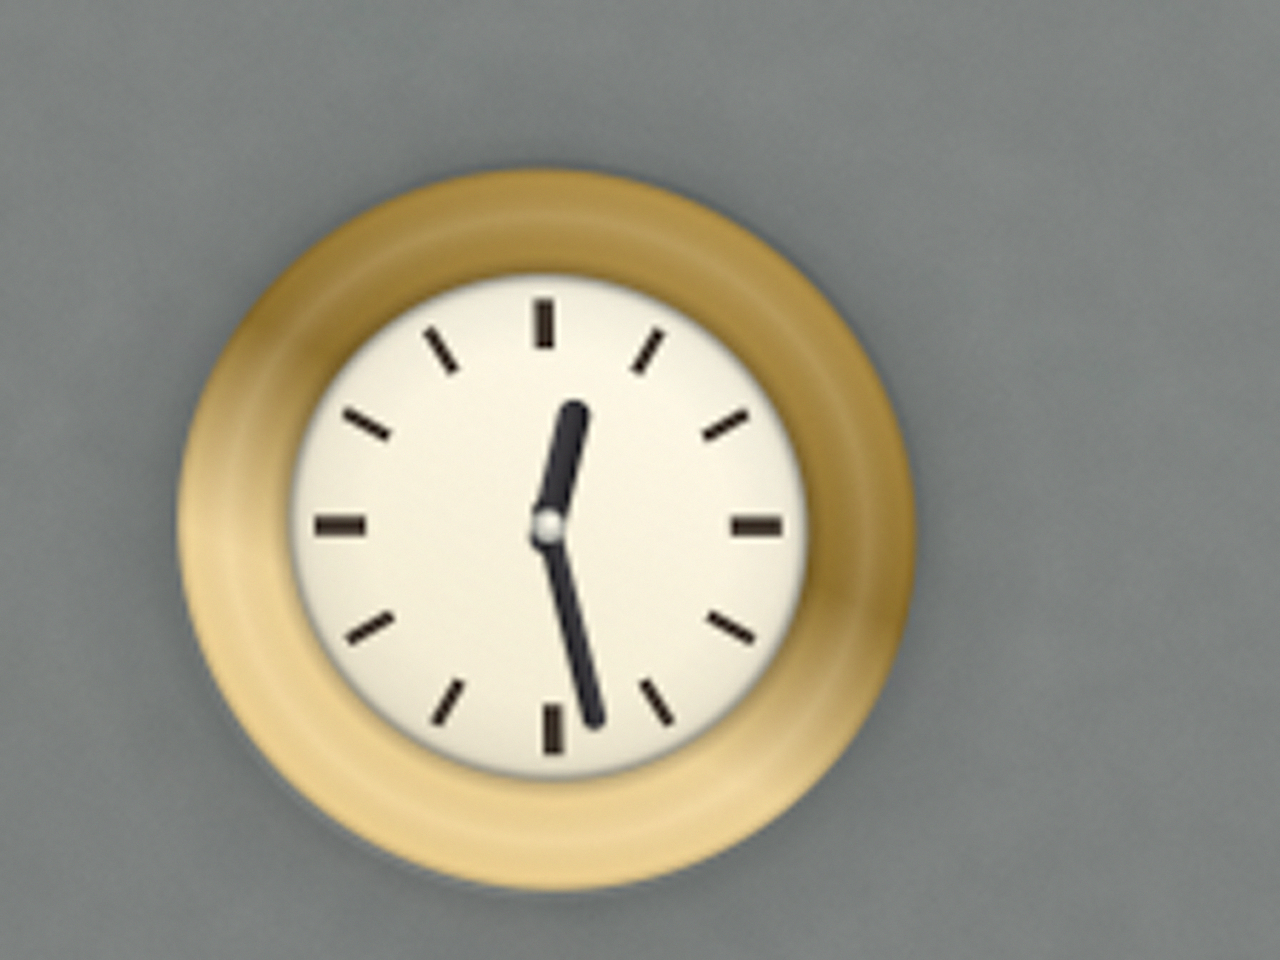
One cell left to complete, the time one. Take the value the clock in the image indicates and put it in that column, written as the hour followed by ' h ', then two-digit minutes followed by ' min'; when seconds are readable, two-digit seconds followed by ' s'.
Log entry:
12 h 28 min
